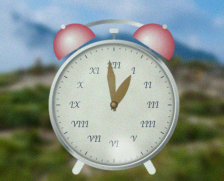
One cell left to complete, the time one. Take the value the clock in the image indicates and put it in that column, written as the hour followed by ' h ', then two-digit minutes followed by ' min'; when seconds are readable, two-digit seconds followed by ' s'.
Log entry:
12 h 59 min
